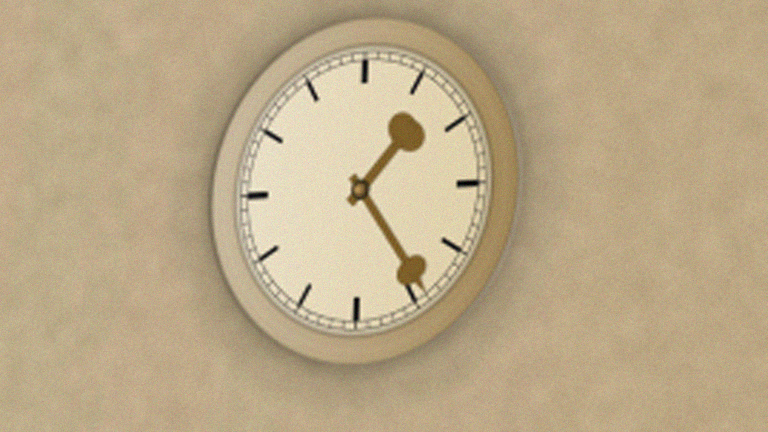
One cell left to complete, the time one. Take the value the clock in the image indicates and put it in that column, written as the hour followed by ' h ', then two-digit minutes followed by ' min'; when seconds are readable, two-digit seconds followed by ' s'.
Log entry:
1 h 24 min
